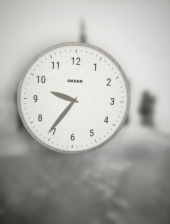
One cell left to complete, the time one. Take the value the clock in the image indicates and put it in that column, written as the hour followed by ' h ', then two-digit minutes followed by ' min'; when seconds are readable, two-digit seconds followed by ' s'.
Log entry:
9 h 36 min
